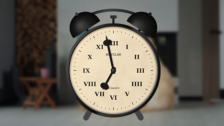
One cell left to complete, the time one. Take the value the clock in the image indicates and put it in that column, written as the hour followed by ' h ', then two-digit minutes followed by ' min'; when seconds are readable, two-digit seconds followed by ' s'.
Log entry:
6 h 58 min
